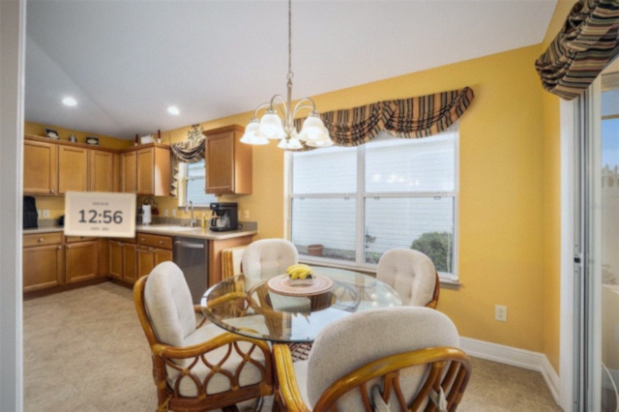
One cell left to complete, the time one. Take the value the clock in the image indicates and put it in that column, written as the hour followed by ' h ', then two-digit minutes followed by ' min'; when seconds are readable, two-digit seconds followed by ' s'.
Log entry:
12 h 56 min
